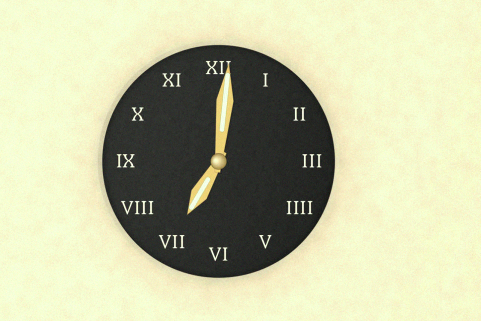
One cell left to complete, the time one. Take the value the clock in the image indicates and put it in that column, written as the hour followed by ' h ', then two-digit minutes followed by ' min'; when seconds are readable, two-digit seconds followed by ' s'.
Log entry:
7 h 01 min
